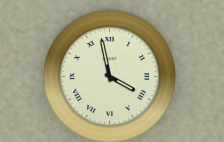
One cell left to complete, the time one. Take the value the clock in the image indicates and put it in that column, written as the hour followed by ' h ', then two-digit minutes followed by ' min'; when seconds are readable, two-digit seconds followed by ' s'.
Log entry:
3 h 58 min
